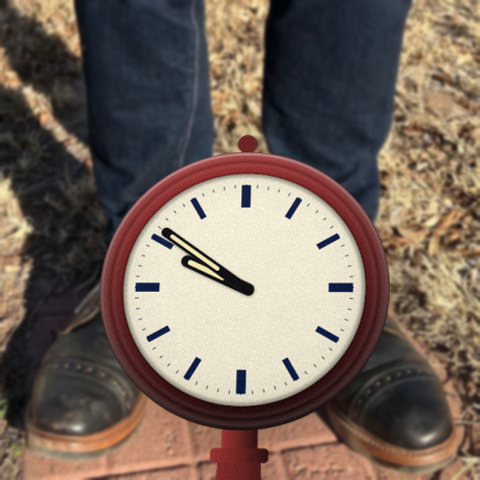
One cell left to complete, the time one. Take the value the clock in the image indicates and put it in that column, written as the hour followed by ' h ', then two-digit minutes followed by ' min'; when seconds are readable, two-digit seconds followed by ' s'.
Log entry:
9 h 51 min
